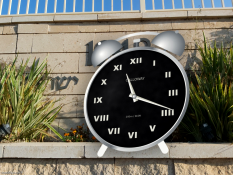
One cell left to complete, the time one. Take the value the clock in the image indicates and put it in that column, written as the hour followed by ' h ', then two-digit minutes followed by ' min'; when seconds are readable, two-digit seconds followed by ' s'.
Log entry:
11 h 19 min
